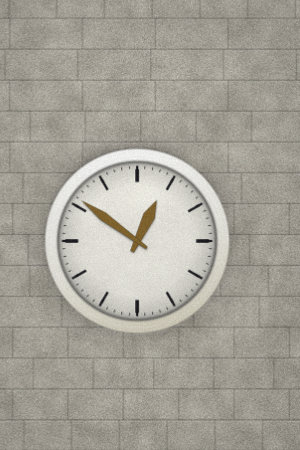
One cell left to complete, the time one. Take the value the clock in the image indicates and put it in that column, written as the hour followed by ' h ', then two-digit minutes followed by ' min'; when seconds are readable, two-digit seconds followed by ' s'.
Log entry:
12 h 51 min
